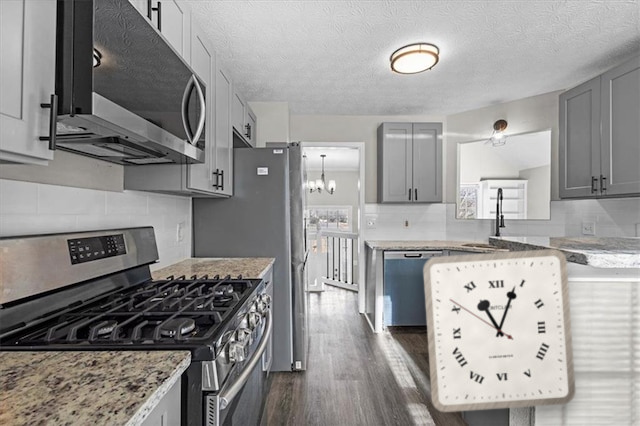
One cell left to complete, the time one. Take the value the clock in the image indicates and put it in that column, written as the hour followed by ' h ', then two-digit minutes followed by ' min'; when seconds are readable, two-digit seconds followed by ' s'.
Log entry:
11 h 03 min 51 s
